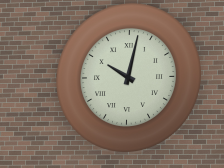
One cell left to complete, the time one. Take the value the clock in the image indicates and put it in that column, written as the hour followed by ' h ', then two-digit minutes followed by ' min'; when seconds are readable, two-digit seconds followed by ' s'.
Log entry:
10 h 02 min
